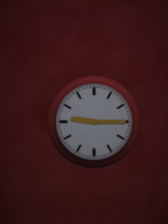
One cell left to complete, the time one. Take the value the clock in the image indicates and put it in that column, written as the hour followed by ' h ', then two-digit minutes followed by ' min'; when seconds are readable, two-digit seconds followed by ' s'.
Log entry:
9 h 15 min
